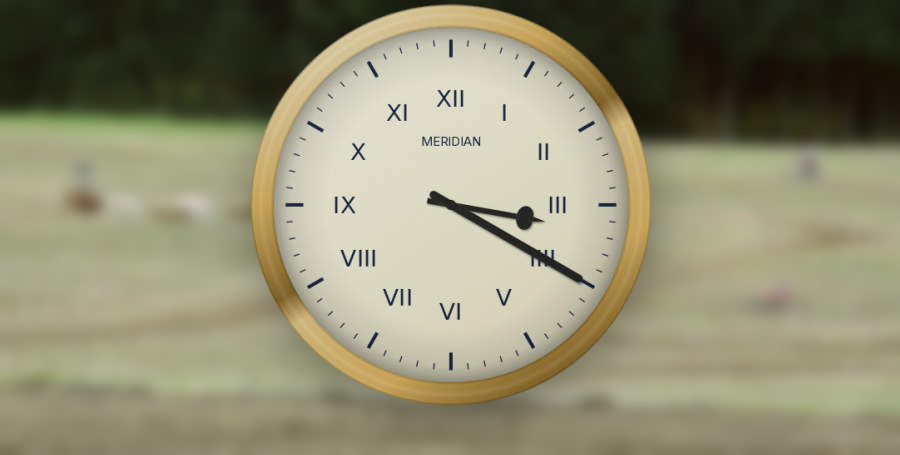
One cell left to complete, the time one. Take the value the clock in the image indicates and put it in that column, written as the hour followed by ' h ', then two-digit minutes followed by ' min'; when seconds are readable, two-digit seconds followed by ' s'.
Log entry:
3 h 20 min
